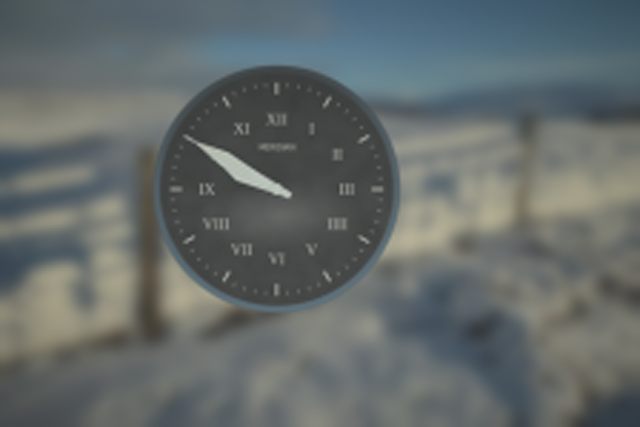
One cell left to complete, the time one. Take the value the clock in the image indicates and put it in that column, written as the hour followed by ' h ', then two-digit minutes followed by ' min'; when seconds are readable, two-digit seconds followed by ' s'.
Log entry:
9 h 50 min
